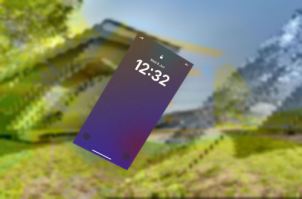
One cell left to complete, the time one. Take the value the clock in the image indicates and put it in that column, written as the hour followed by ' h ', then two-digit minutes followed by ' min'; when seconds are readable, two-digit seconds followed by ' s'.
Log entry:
12 h 32 min
